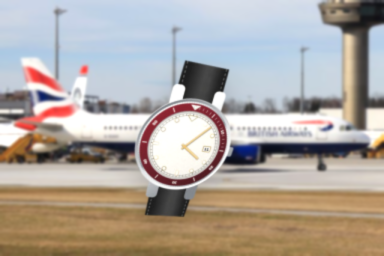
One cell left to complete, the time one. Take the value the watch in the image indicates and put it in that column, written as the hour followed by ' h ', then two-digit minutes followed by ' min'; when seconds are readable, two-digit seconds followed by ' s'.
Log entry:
4 h 07 min
